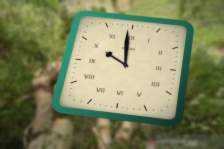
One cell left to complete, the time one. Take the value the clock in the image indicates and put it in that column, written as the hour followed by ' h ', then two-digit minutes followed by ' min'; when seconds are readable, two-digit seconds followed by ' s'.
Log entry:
9 h 59 min
